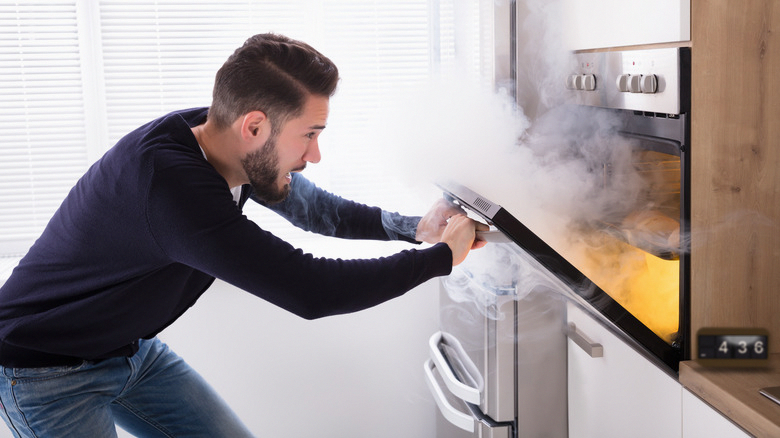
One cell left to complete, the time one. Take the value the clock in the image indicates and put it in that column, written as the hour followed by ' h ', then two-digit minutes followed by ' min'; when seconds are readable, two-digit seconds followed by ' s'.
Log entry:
4 h 36 min
